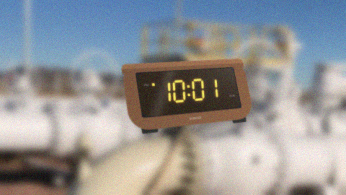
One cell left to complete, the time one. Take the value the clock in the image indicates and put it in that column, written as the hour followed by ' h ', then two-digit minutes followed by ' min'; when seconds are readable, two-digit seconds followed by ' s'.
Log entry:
10 h 01 min
